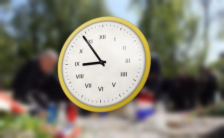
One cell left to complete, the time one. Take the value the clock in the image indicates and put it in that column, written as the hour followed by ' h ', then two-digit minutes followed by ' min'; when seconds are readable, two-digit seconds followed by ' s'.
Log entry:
8 h 54 min
